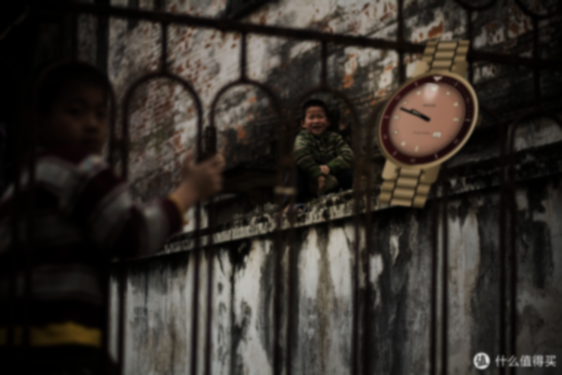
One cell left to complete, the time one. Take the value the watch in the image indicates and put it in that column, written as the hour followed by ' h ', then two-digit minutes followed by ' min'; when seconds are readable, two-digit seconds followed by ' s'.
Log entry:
9 h 48 min
